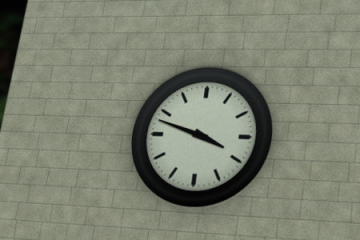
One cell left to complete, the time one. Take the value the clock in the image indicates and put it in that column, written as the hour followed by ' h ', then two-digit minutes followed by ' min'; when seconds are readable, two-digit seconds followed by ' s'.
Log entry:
3 h 48 min
